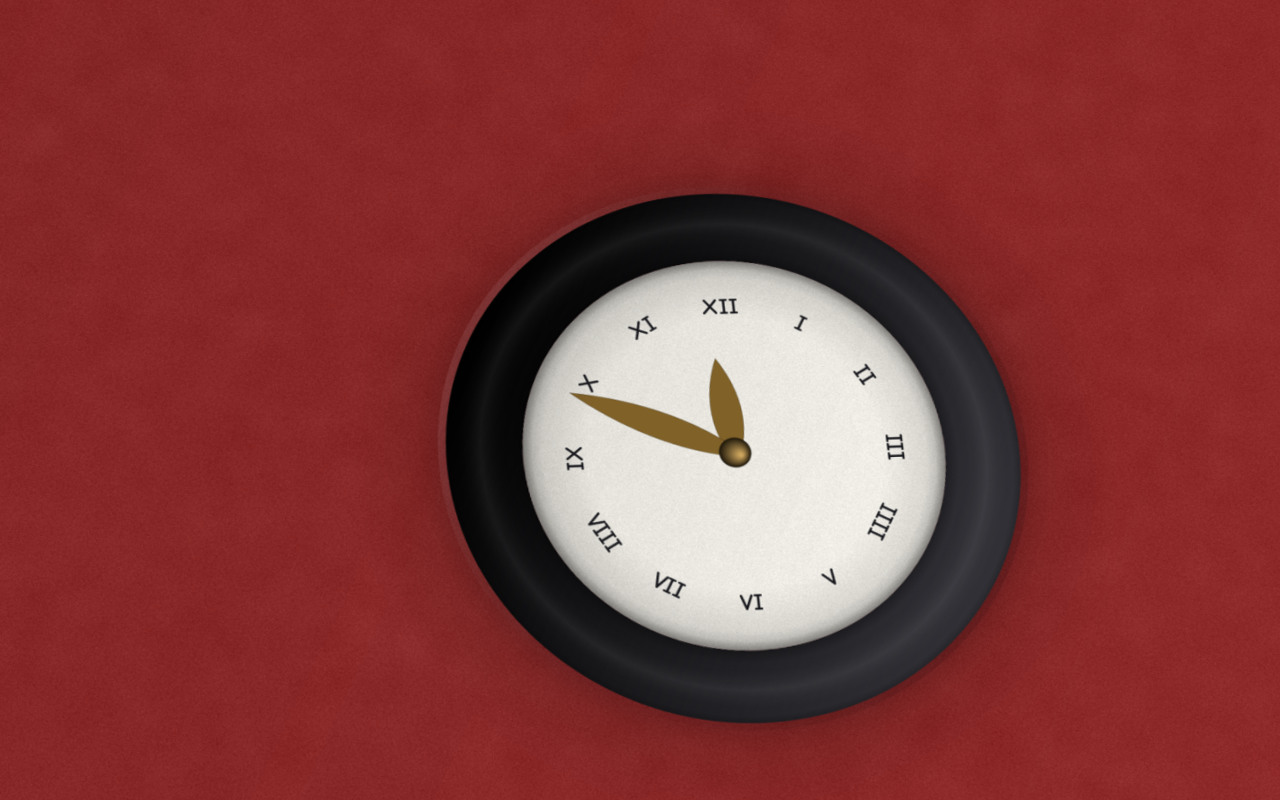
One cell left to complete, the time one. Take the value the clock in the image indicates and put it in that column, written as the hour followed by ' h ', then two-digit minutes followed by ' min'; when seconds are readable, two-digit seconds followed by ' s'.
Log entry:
11 h 49 min
